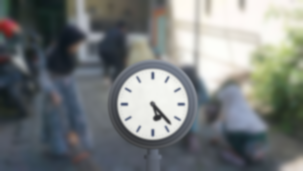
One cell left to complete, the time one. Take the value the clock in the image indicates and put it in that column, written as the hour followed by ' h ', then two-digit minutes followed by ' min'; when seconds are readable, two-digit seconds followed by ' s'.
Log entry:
5 h 23 min
